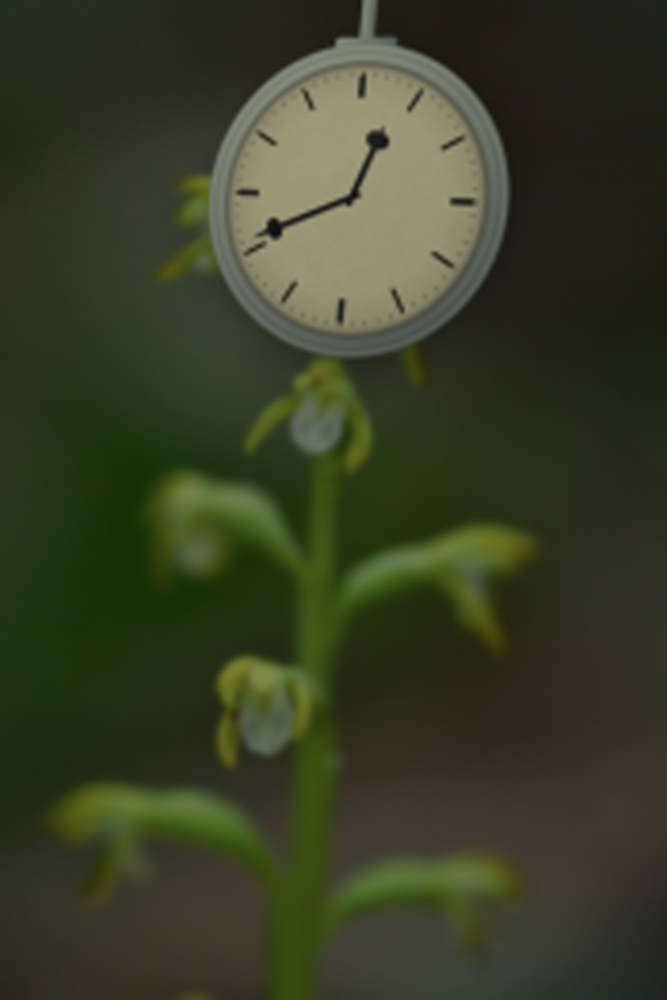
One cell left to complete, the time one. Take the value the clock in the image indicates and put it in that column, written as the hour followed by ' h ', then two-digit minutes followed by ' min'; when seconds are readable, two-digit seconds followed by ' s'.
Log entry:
12 h 41 min
